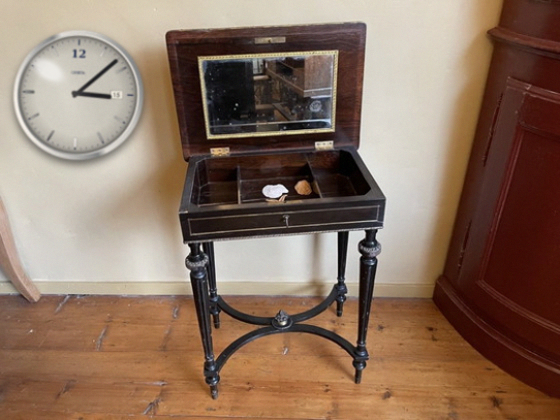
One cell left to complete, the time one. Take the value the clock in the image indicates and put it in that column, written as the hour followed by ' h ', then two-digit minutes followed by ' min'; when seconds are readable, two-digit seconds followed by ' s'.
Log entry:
3 h 08 min
